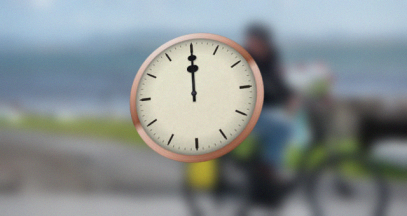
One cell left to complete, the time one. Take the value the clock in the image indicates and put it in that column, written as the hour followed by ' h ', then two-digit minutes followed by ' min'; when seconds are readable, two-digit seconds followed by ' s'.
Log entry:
12 h 00 min
